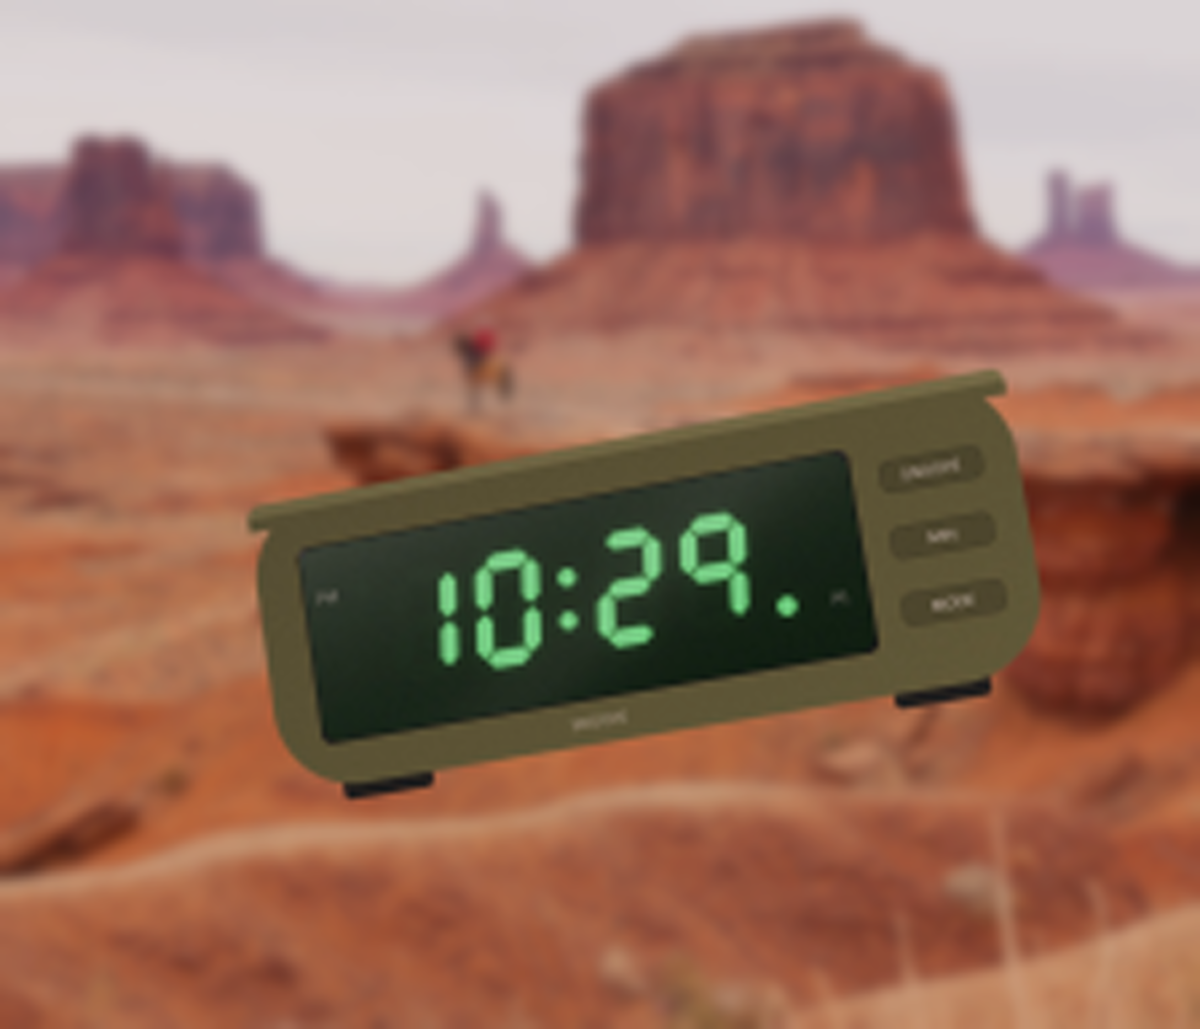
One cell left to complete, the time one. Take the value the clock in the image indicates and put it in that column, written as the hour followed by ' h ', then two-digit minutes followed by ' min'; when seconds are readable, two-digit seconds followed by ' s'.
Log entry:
10 h 29 min
